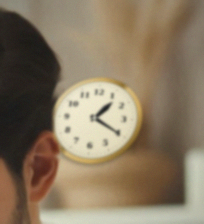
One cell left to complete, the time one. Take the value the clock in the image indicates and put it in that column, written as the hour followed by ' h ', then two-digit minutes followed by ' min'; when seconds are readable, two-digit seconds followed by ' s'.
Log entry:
1 h 20 min
